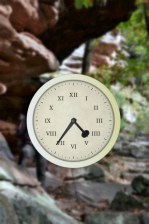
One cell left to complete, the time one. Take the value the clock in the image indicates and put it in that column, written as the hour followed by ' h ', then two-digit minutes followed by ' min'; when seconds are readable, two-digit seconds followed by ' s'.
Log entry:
4 h 36 min
